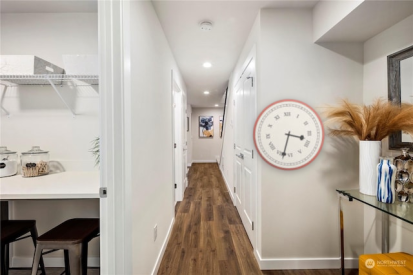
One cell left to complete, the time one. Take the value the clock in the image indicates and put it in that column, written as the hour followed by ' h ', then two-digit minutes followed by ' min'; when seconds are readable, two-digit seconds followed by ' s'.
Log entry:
3 h 33 min
